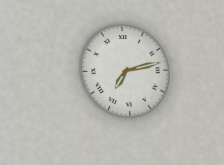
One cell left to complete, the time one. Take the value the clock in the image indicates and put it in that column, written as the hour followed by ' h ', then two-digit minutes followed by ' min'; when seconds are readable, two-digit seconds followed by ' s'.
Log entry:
7 h 13 min
